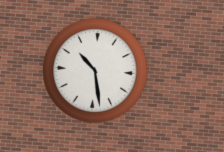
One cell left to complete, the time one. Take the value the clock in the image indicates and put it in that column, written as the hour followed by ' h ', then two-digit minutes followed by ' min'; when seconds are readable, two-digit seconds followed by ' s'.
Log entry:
10 h 28 min
